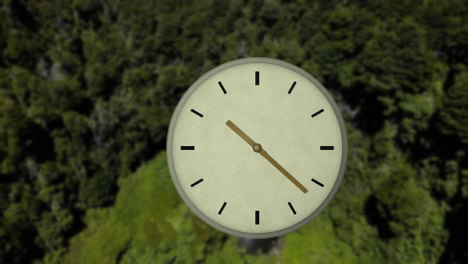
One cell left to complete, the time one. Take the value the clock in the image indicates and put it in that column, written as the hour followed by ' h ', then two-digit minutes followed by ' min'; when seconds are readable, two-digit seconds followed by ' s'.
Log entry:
10 h 22 min
